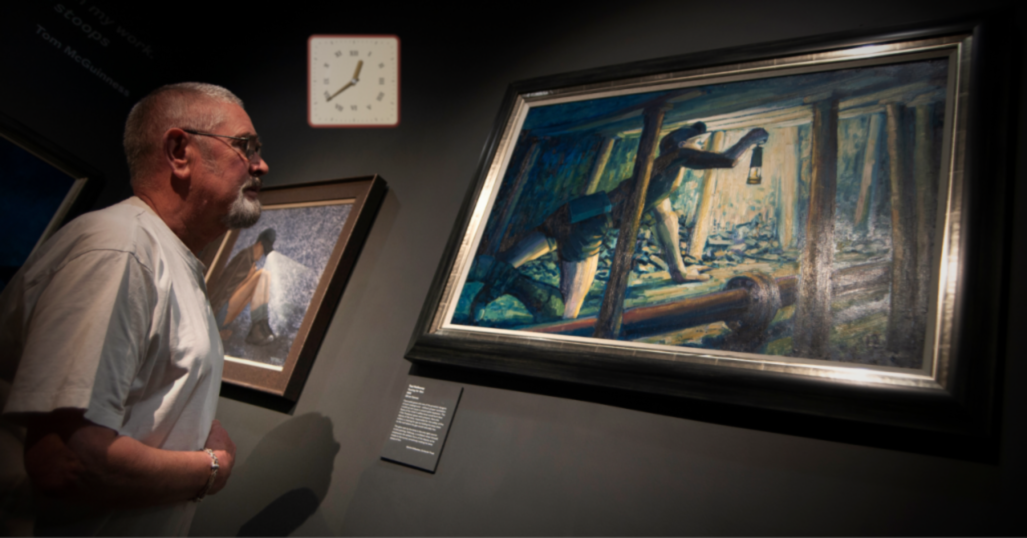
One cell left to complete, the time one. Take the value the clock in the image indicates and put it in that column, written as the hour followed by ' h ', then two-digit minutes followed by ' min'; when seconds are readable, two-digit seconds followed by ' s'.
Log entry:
12 h 39 min
